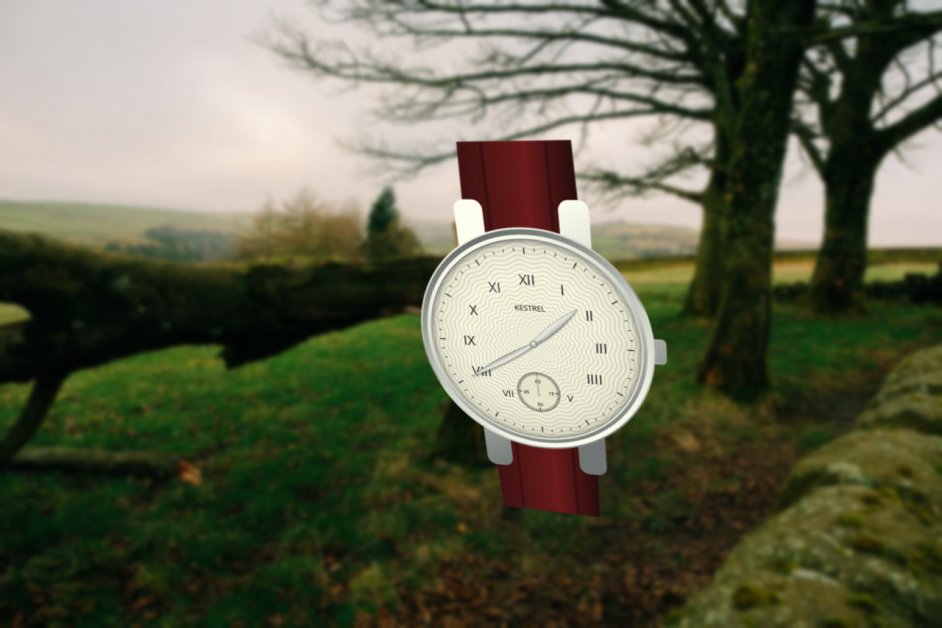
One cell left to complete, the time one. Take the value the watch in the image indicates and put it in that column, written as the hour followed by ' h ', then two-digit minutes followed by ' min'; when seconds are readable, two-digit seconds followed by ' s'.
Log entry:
1 h 40 min
